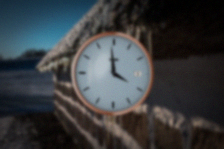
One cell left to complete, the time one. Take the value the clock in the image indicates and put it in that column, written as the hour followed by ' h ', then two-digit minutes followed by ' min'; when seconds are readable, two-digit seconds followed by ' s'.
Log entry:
3 h 59 min
